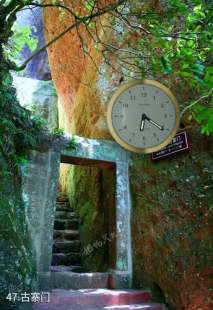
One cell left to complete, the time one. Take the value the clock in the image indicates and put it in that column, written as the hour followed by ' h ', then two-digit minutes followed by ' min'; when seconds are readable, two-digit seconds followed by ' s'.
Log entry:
6 h 21 min
